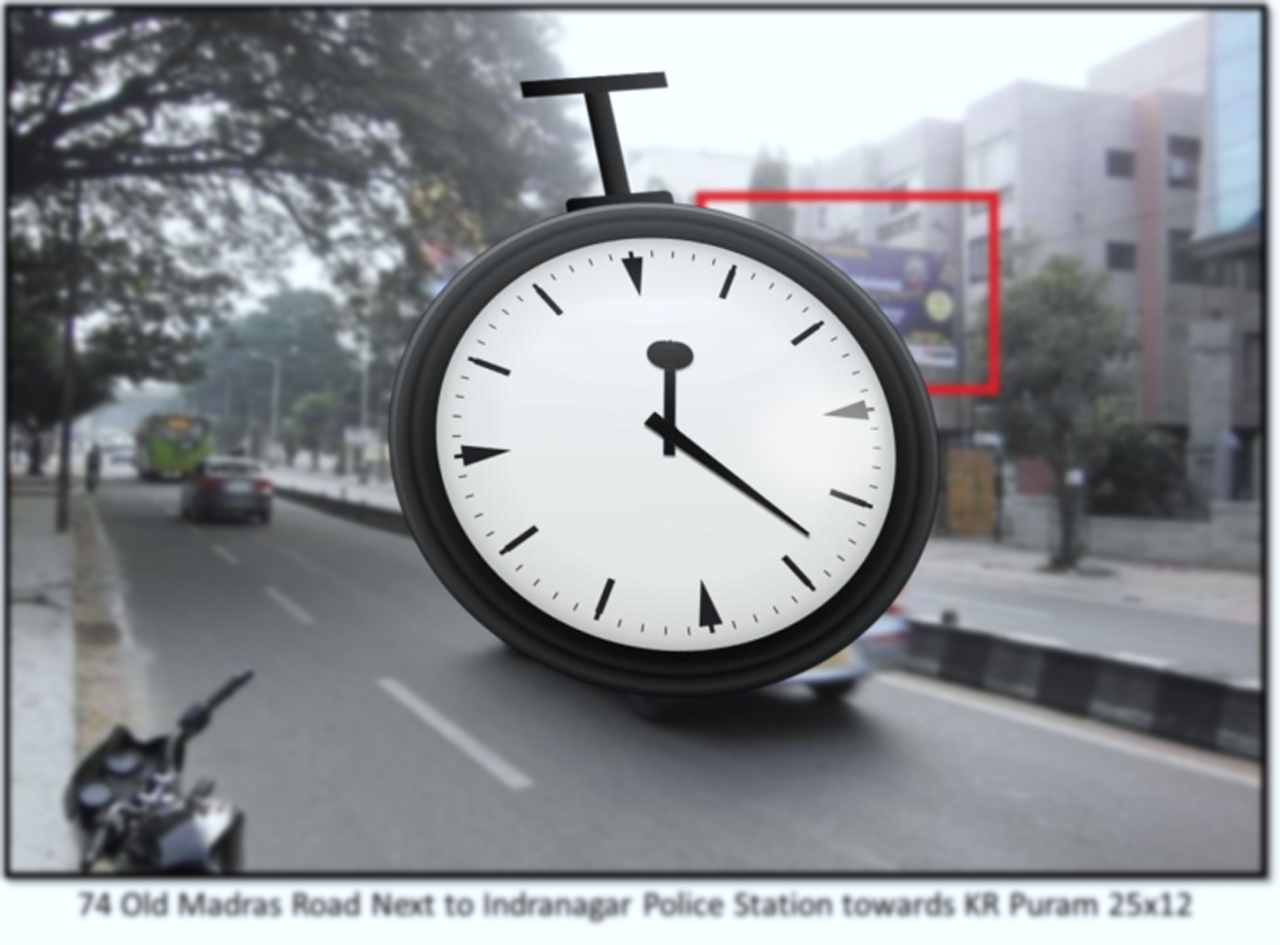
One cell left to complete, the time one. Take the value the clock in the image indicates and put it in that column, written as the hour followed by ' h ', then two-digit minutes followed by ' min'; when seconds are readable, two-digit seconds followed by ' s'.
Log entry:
12 h 23 min
